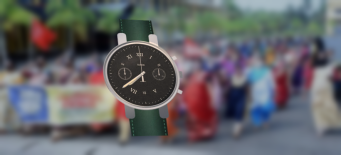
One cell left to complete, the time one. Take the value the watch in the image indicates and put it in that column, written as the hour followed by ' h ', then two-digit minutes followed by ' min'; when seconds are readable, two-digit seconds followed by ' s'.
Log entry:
7 h 39 min
